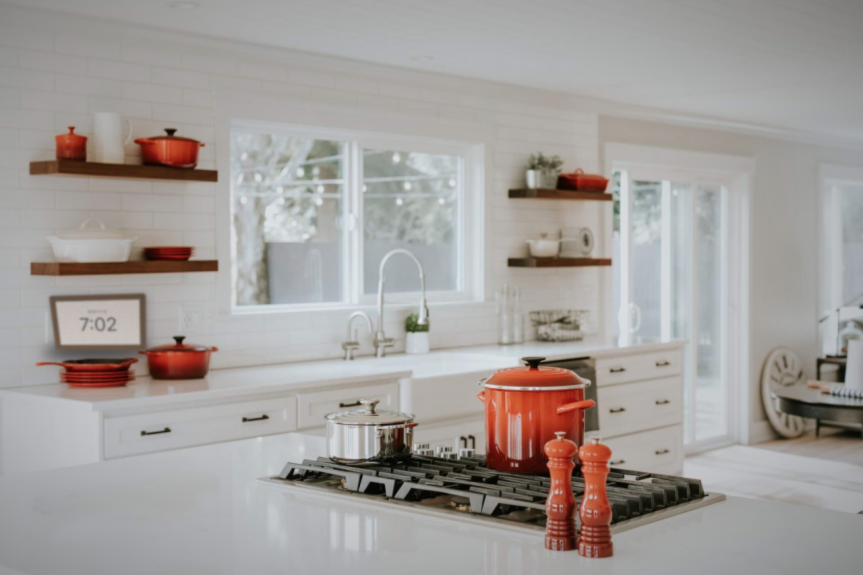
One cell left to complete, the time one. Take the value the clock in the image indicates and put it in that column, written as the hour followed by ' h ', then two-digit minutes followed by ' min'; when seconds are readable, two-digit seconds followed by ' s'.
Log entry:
7 h 02 min
